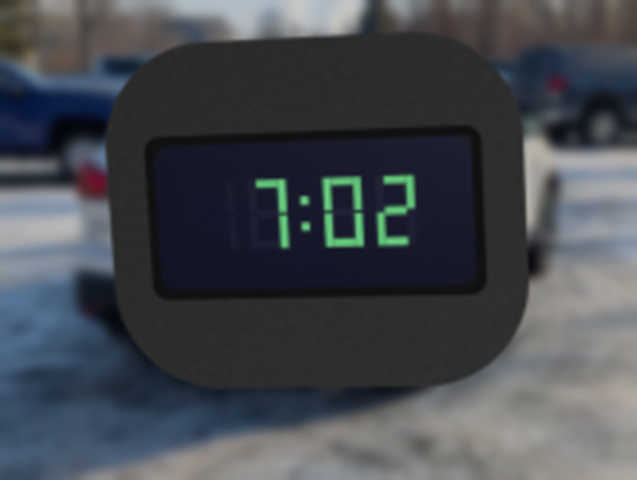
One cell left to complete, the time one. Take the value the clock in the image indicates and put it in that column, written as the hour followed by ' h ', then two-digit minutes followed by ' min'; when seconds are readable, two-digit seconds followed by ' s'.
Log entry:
7 h 02 min
